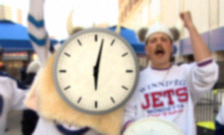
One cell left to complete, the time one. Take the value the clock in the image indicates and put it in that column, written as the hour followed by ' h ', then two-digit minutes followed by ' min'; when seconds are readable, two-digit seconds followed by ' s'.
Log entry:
6 h 02 min
